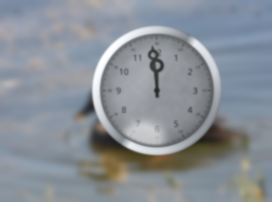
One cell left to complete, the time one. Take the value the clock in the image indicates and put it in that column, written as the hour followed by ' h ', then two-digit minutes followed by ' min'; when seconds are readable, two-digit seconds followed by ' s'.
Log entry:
11 h 59 min
